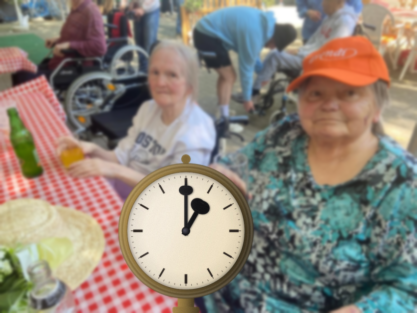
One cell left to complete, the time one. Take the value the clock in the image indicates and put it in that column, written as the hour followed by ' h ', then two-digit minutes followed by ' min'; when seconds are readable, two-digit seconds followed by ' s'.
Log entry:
1 h 00 min
